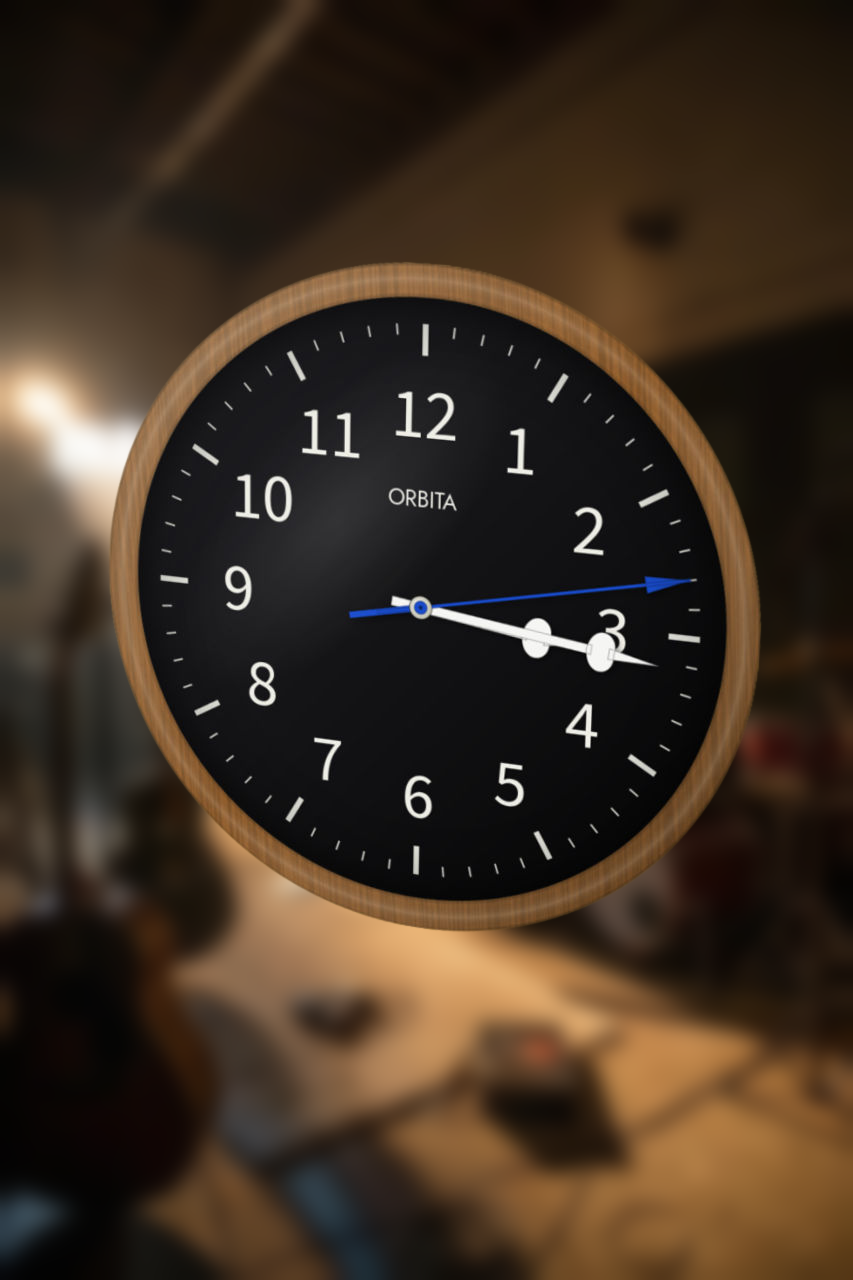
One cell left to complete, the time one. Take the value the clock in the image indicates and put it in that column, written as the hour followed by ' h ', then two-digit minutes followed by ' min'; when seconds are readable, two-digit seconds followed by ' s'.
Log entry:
3 h 16 min 13 s
